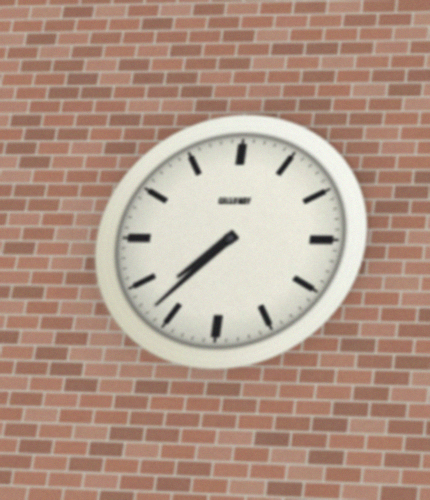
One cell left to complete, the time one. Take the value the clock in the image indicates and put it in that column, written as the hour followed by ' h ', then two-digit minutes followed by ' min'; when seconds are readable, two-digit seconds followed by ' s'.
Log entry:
7 h 37 min
